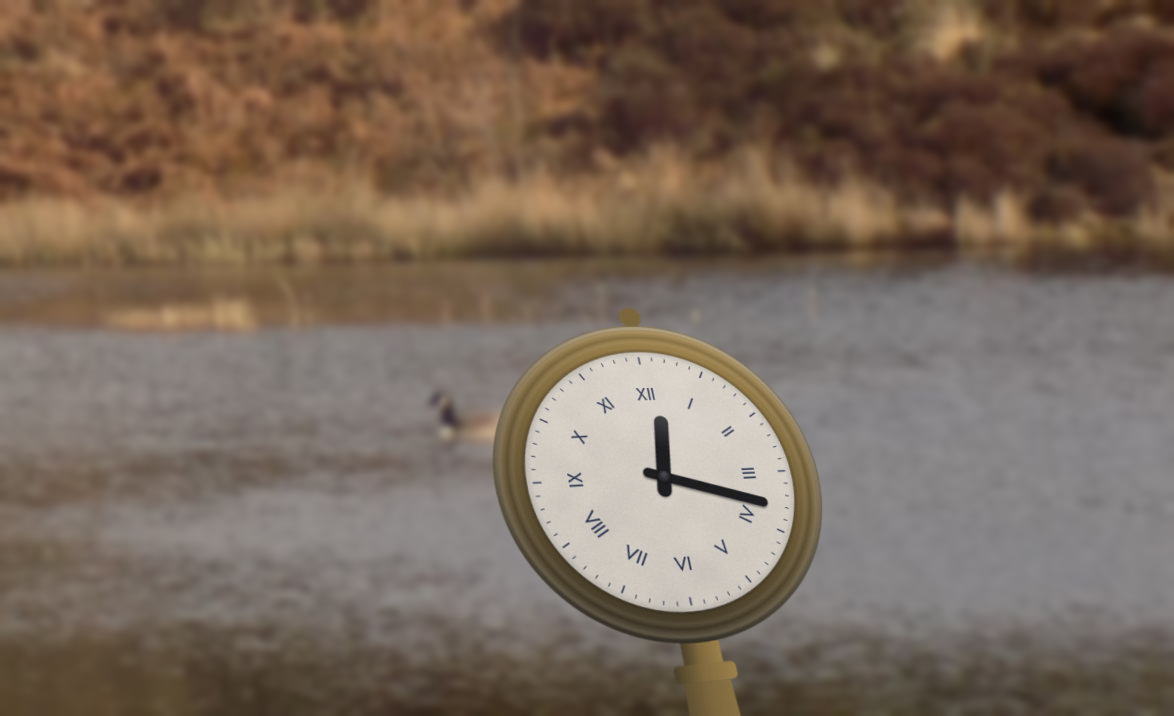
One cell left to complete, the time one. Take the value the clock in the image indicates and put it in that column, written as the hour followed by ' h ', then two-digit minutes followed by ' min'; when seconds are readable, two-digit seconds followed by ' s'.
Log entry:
12 h 18 min
